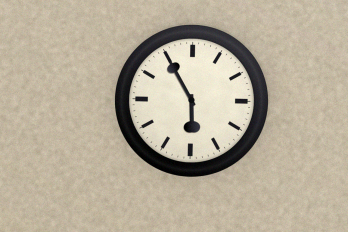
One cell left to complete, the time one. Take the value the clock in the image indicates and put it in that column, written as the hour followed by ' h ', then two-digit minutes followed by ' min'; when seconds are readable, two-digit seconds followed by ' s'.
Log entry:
5 h 55 min
